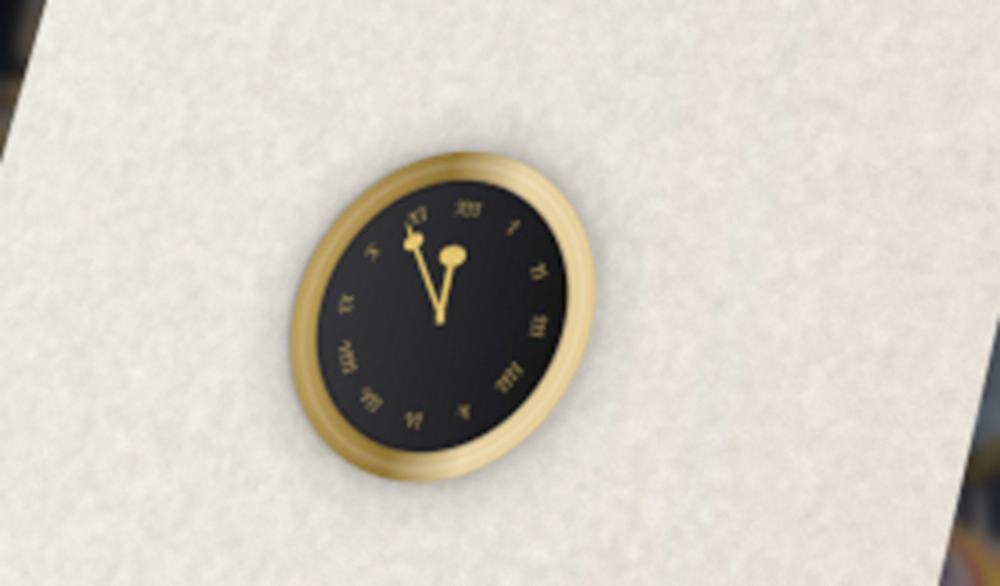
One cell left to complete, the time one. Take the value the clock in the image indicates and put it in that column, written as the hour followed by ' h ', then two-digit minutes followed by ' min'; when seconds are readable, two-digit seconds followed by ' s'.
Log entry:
11 h 54 min
